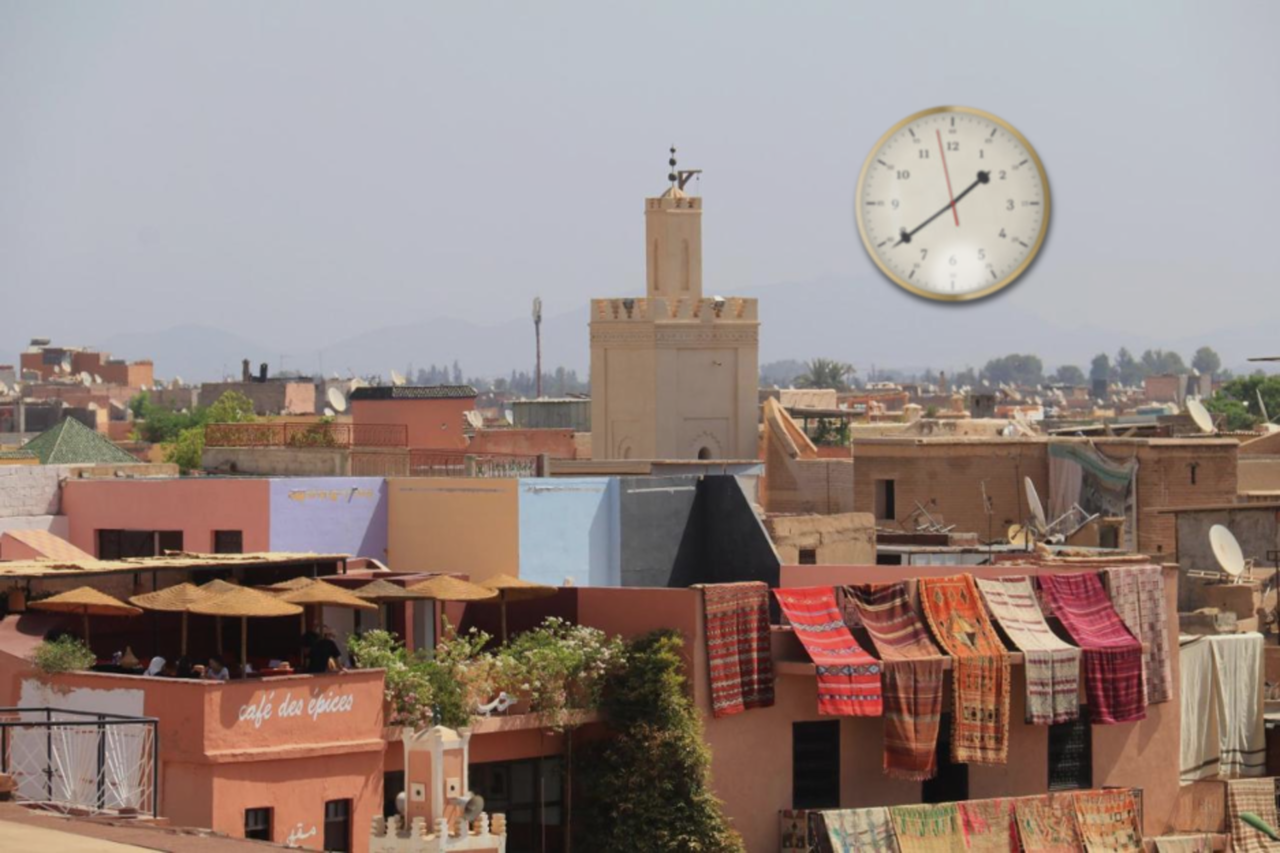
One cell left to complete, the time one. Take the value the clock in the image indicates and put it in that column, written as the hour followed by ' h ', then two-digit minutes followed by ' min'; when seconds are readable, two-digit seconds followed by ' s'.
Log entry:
1 h 38 min 58 s
